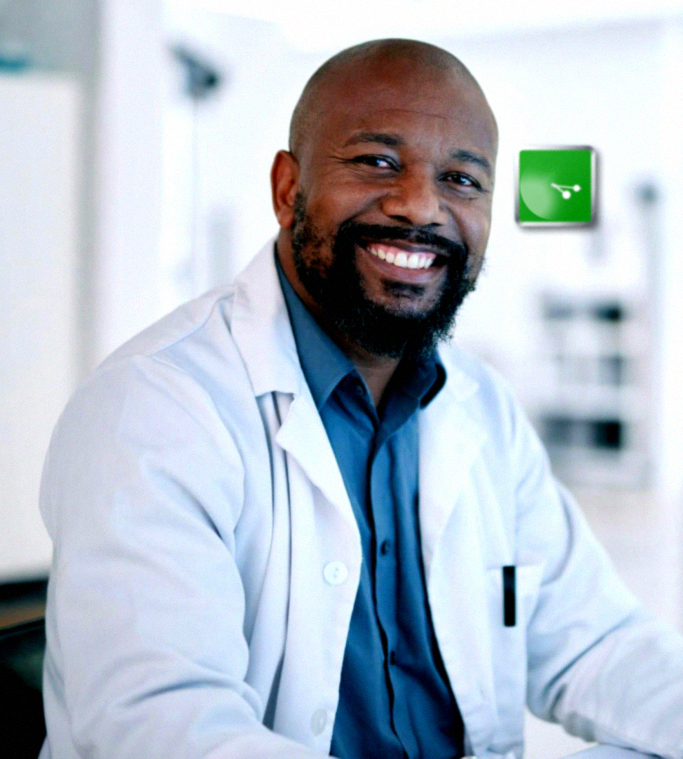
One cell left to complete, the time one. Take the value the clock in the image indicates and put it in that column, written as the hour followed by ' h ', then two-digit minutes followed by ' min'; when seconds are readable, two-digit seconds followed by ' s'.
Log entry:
4 h 16 min
